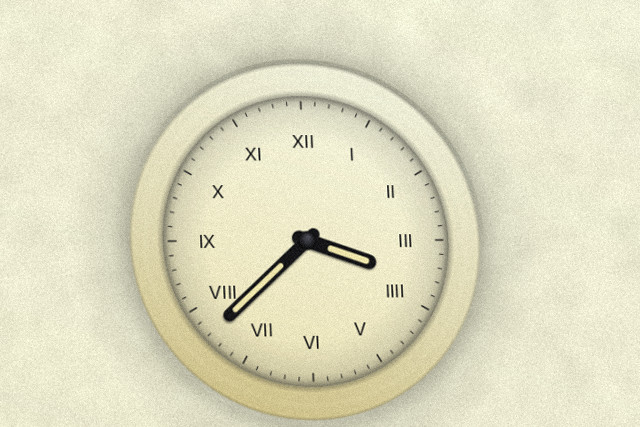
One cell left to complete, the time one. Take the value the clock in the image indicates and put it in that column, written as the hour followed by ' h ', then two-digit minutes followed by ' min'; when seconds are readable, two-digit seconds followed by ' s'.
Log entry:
3 h 38 min
